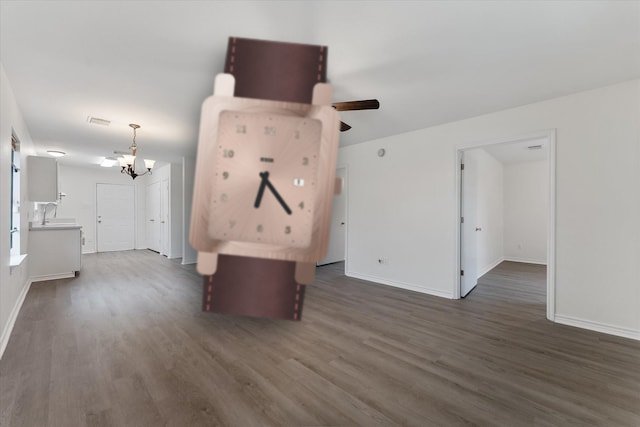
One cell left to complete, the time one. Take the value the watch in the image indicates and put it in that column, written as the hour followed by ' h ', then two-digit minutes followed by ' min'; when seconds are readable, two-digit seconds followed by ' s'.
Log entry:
6 h 23 min
